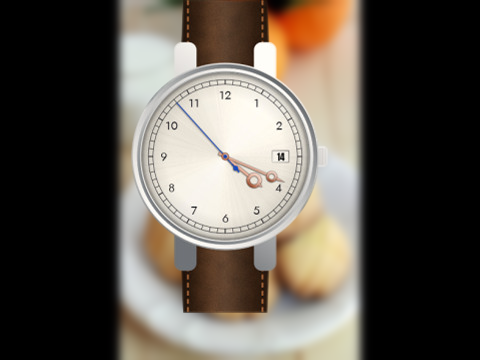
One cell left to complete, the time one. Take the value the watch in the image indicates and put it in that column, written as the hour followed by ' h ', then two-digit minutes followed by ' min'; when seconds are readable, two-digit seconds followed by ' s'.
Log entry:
4 h 18 min 53 s
